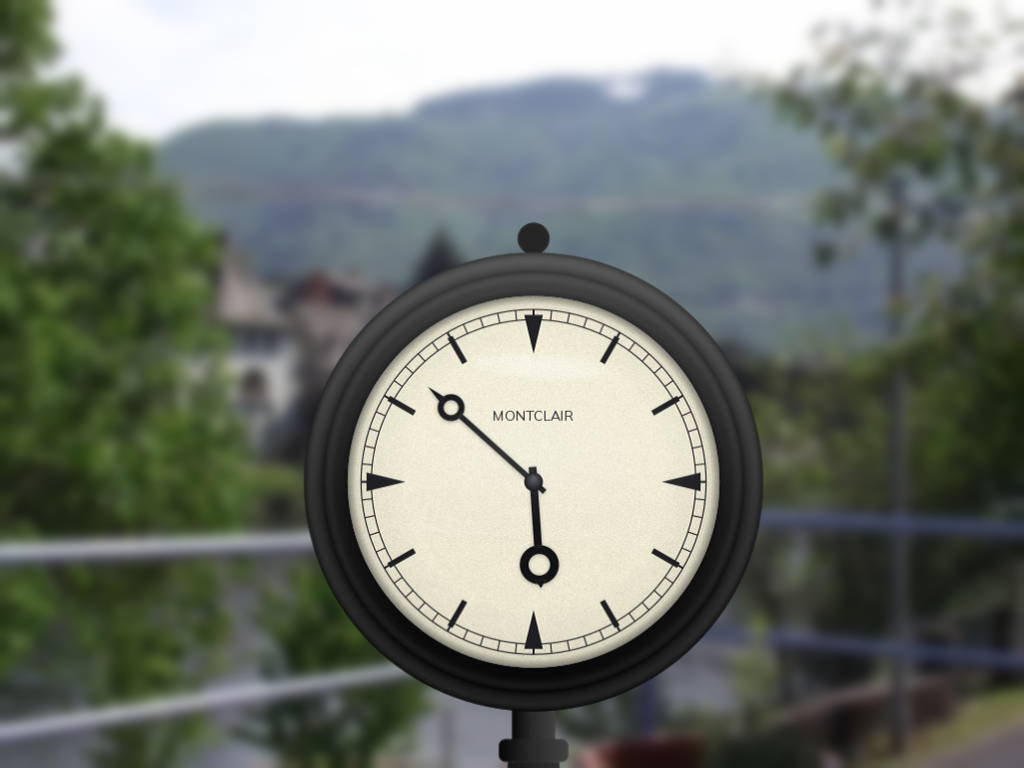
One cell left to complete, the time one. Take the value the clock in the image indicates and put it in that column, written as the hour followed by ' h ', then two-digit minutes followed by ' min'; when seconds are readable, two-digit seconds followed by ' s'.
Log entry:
5 h 52 min
